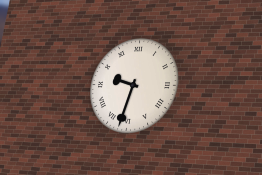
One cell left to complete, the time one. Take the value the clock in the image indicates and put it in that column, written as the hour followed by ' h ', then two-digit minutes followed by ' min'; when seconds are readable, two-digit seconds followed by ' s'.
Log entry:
9 h 32 min
